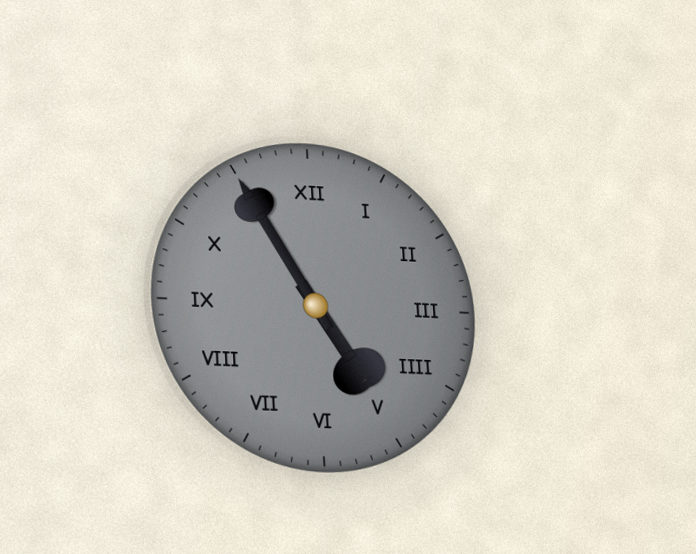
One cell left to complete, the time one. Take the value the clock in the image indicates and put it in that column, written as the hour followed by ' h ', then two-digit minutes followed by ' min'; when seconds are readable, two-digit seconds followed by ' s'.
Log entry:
4 h 55 min
